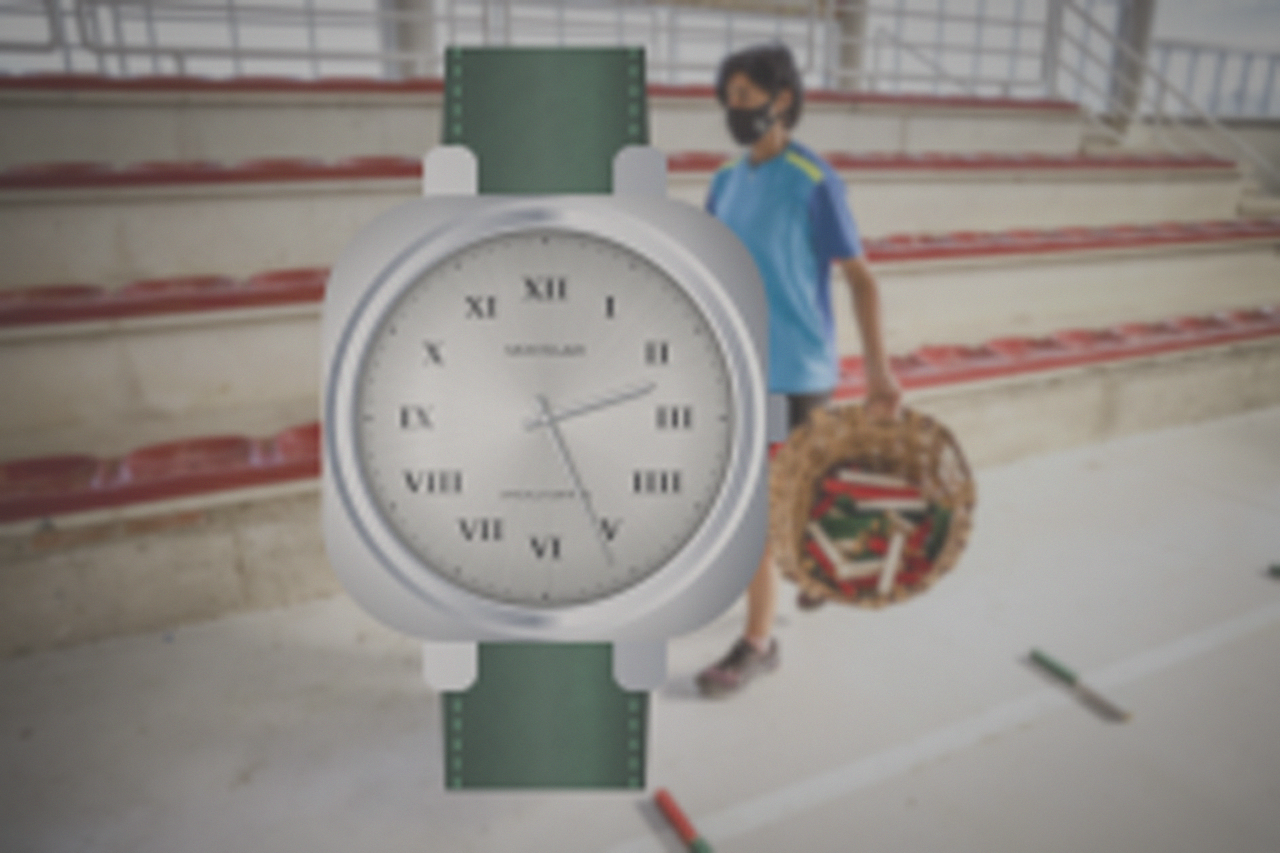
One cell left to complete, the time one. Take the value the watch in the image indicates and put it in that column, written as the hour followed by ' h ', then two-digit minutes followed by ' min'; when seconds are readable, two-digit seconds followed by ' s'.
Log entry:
2 h 26 min
